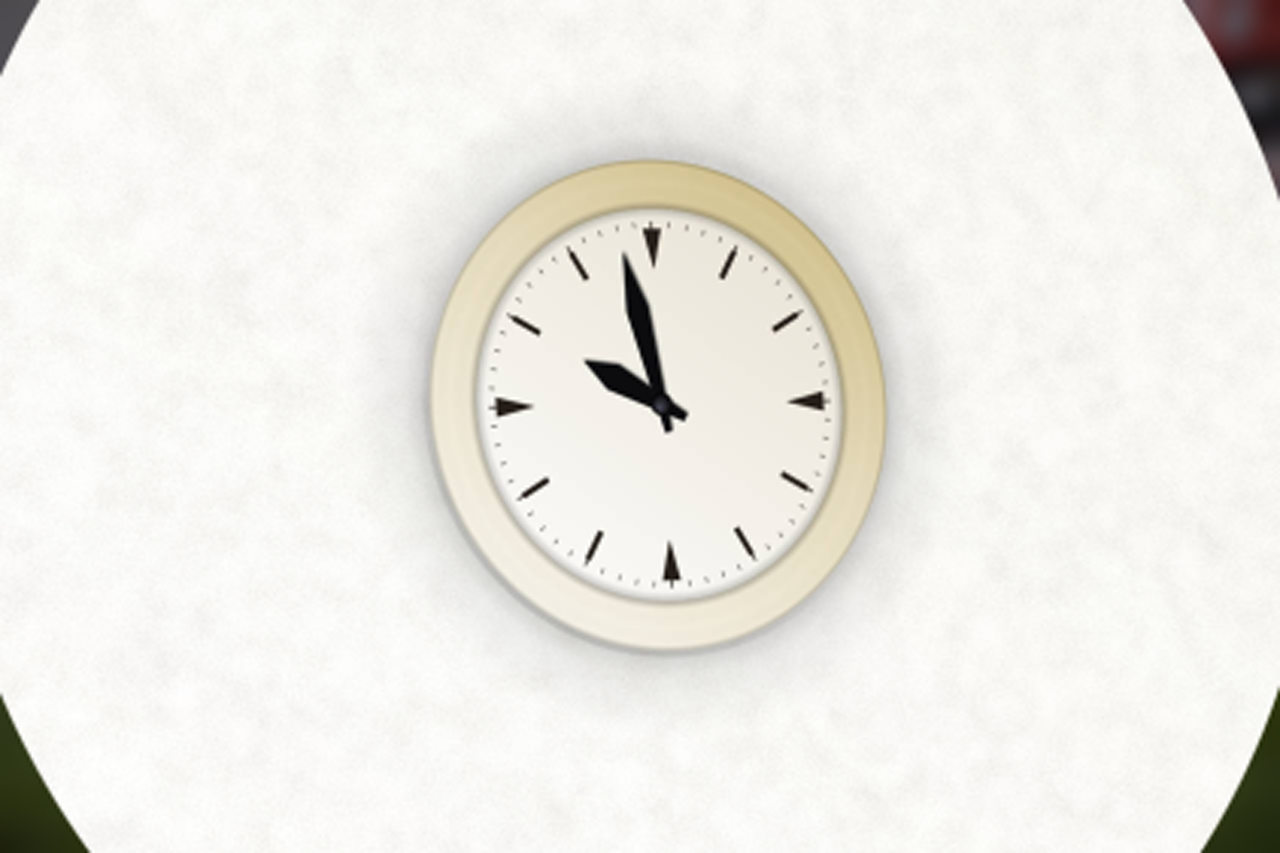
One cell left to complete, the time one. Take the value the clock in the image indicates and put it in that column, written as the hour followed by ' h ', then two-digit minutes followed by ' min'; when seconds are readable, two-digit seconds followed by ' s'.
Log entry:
9 h 58 min
